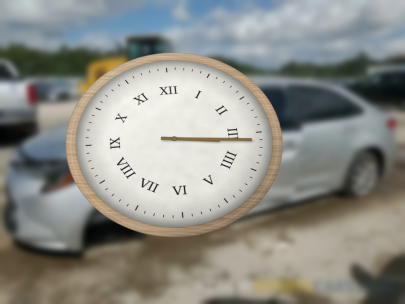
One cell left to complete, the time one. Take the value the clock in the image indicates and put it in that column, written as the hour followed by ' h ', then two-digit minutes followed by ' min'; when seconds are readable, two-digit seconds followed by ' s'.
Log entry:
3 h 16 min
